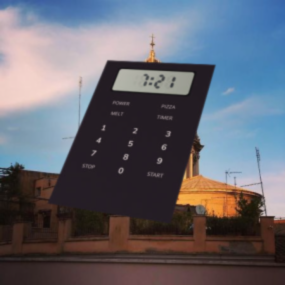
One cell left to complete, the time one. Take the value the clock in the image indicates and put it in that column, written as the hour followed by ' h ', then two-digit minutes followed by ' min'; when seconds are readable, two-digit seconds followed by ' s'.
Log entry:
7 h 21 min
